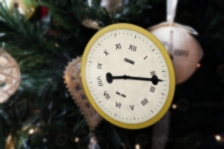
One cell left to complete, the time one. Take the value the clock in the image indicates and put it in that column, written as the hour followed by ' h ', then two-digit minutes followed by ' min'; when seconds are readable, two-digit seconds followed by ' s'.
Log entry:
8 h 12 min
